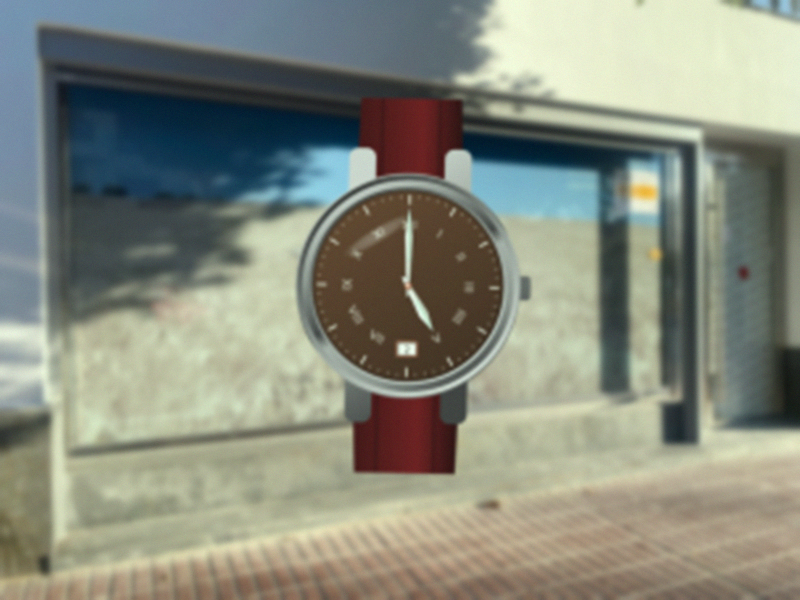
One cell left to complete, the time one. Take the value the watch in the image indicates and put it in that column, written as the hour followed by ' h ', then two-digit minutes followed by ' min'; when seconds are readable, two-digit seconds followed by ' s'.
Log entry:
5 h 00 min
